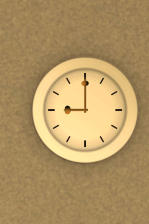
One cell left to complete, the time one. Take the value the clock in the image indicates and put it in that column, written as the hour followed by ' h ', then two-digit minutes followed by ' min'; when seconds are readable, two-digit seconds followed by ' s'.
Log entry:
9 h 00 min
